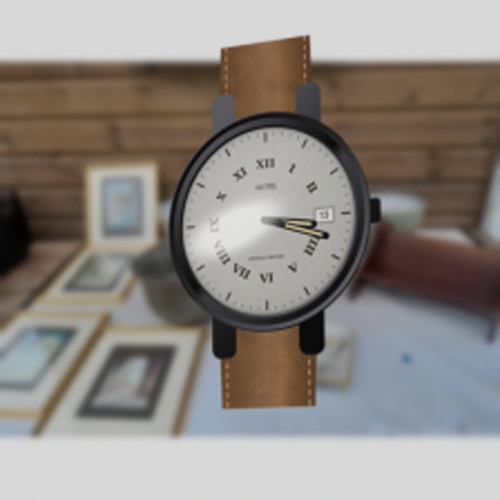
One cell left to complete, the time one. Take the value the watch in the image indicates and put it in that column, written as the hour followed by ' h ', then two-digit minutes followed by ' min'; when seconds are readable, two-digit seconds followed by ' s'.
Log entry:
3 h 18 min
